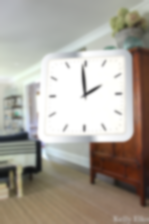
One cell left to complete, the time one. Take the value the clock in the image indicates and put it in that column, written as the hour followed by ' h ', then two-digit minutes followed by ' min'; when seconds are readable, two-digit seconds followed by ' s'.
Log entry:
1 h 59 min
